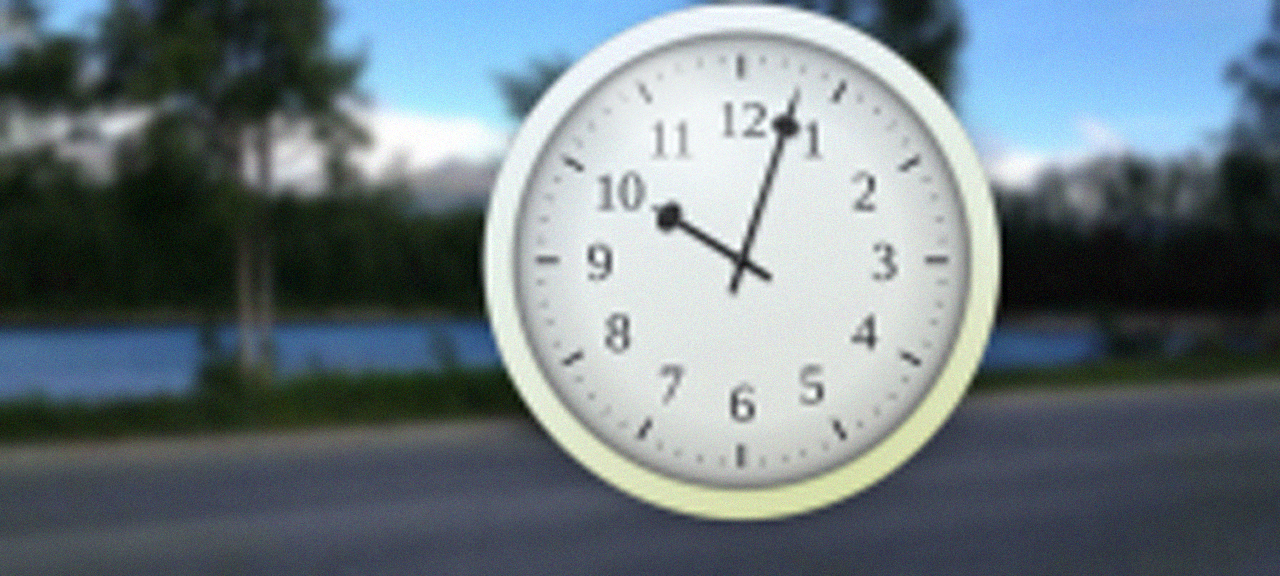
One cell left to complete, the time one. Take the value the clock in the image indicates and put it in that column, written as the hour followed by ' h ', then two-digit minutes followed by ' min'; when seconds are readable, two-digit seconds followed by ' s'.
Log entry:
10 h 03 min
